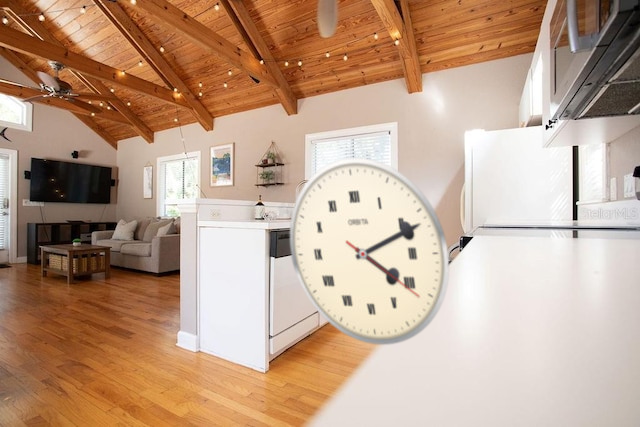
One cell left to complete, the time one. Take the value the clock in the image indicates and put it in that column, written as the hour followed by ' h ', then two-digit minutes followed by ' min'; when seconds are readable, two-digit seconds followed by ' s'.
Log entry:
4 h 11 min 21 s
